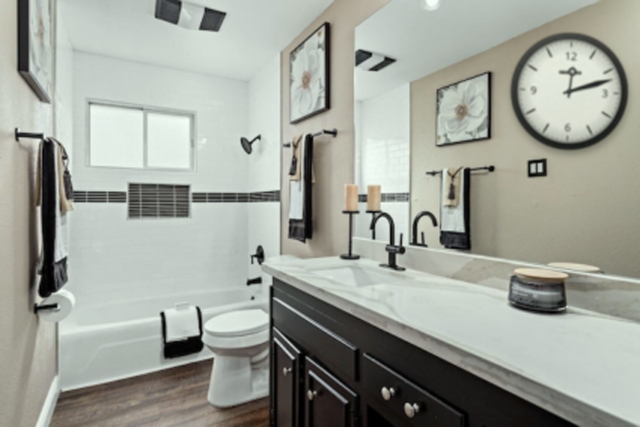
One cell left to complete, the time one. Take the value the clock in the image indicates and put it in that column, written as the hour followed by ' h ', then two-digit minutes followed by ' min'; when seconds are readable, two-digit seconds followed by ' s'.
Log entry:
12 h 12 min
